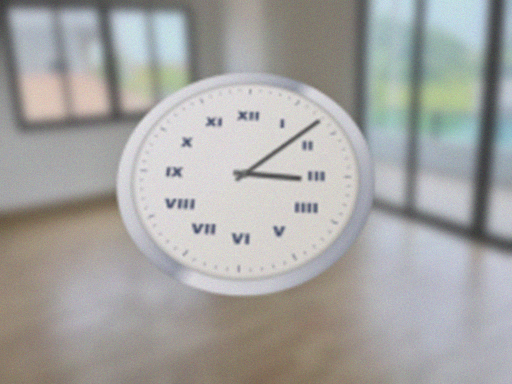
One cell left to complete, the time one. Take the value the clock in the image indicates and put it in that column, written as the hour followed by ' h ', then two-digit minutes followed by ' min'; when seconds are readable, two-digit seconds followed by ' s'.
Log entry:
3 h 08 min
